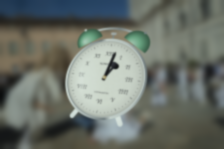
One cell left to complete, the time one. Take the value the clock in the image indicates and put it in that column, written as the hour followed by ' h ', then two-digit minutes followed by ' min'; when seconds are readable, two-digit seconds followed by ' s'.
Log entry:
1 h 02 min
